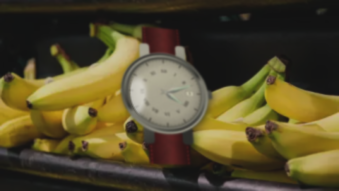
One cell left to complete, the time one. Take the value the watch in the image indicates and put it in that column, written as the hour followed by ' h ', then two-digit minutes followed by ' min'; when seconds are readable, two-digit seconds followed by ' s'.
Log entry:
4 h 12 min
